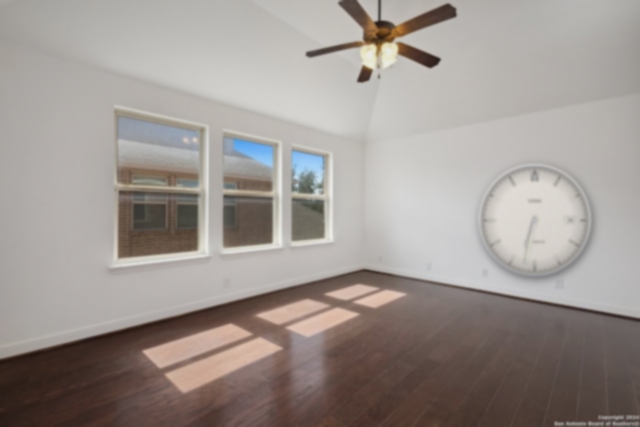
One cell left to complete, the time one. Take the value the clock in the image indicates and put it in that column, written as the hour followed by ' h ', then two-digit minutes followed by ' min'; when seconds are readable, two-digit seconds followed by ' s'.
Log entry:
6 h 32 min
